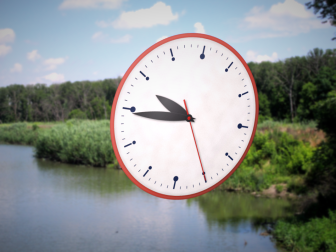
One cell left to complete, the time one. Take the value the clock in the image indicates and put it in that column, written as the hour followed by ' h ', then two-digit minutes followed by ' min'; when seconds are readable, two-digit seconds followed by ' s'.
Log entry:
9 h 44 min 25 s
